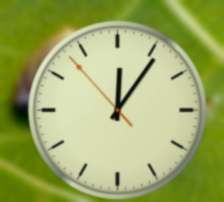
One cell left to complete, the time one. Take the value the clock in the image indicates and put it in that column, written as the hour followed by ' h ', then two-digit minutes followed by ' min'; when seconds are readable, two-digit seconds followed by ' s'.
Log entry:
12 h 05 min 53 s
